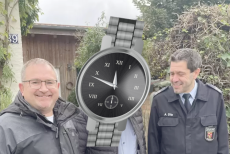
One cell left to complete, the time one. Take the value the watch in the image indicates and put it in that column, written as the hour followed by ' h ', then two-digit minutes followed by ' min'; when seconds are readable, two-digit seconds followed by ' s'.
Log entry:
11 h 48 min
